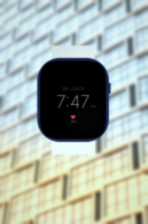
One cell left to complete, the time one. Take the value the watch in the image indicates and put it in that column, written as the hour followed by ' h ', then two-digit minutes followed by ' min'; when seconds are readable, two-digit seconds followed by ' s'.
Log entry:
7 h 47 min
